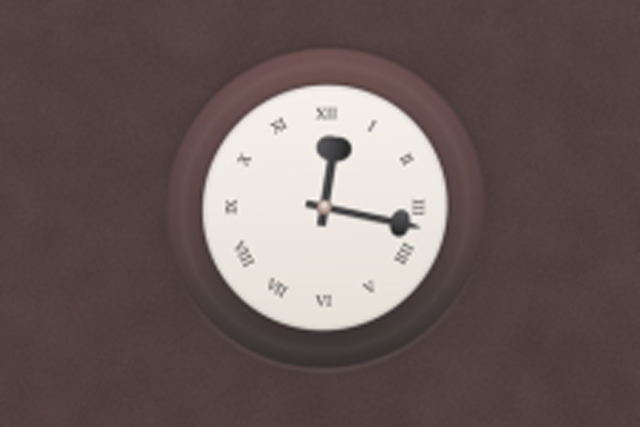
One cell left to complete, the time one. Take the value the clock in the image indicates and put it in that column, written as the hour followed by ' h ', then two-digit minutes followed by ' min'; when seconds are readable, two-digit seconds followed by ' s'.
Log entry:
12 h 17 min
